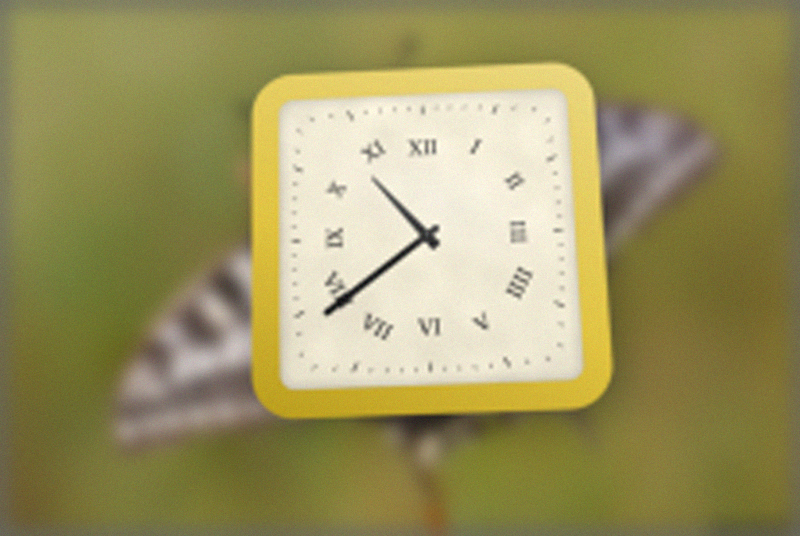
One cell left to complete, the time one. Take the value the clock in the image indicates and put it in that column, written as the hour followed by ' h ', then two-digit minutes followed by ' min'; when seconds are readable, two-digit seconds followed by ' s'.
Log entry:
10 h 39 min
